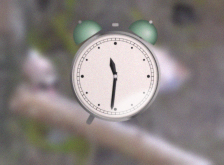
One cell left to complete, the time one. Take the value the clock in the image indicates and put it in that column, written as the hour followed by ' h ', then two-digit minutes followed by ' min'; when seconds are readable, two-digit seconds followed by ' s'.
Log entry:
11 h 31 min
